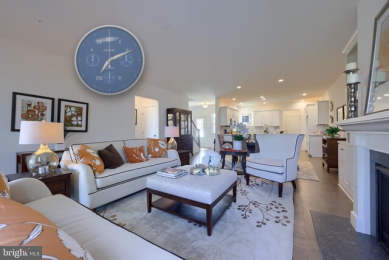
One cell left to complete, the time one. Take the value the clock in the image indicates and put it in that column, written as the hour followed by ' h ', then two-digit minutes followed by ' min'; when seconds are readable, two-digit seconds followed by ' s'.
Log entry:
7 h 11 min
